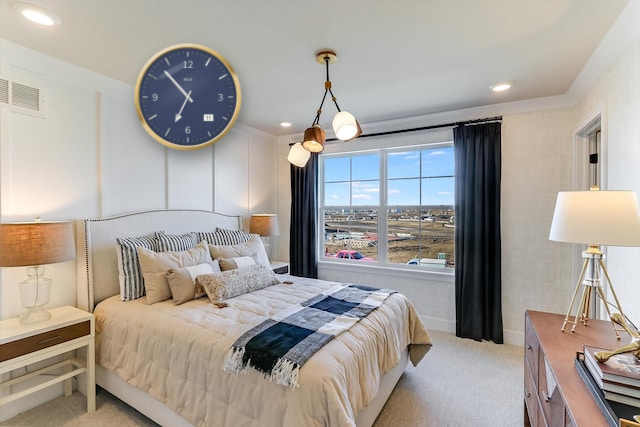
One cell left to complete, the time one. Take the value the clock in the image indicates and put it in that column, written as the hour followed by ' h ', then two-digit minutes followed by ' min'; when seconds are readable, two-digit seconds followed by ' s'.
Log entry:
6 h 53 min
